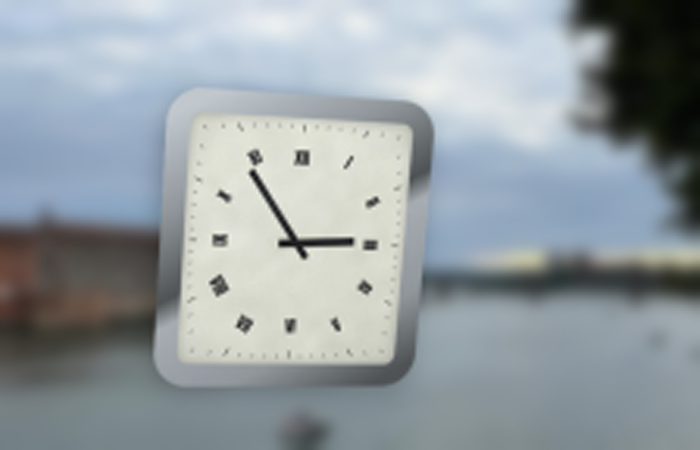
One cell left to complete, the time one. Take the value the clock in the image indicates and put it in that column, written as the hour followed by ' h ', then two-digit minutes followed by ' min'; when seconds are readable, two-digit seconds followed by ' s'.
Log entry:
2 h 54 min
